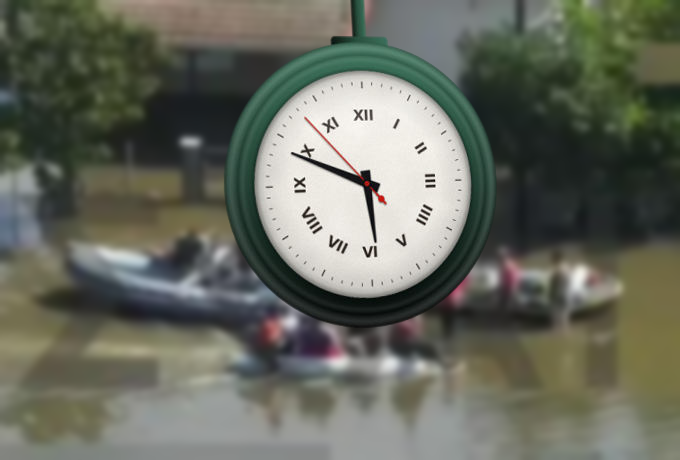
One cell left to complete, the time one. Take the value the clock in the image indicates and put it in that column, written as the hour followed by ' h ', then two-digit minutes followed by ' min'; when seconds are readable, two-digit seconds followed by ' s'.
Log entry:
5 h 48 min 53 s
